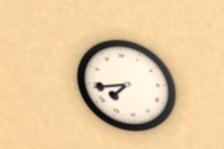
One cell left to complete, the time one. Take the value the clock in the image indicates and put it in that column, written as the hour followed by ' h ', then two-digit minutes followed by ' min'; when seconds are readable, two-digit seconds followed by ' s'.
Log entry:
7 h 44 min
